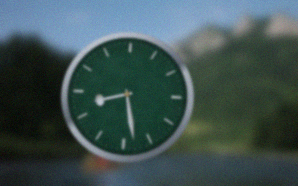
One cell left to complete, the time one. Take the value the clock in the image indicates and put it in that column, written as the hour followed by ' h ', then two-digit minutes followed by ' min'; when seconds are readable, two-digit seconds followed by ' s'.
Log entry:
8 h 28 min
